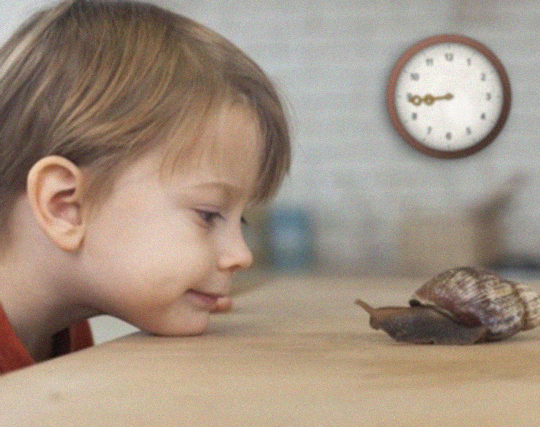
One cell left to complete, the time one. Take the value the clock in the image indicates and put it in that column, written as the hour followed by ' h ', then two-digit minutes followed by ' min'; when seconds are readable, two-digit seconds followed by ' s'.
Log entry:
8 h 44 min
